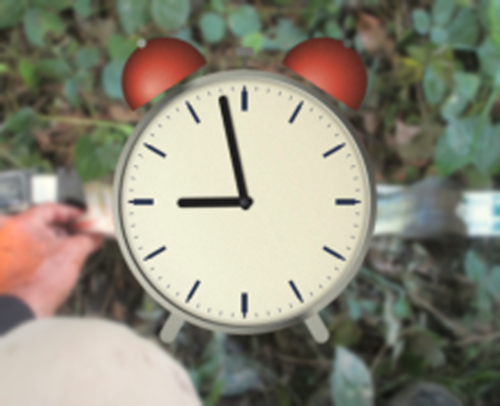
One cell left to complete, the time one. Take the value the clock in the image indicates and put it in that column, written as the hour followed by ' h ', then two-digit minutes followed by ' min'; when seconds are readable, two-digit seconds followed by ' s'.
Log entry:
8 h 58 min
